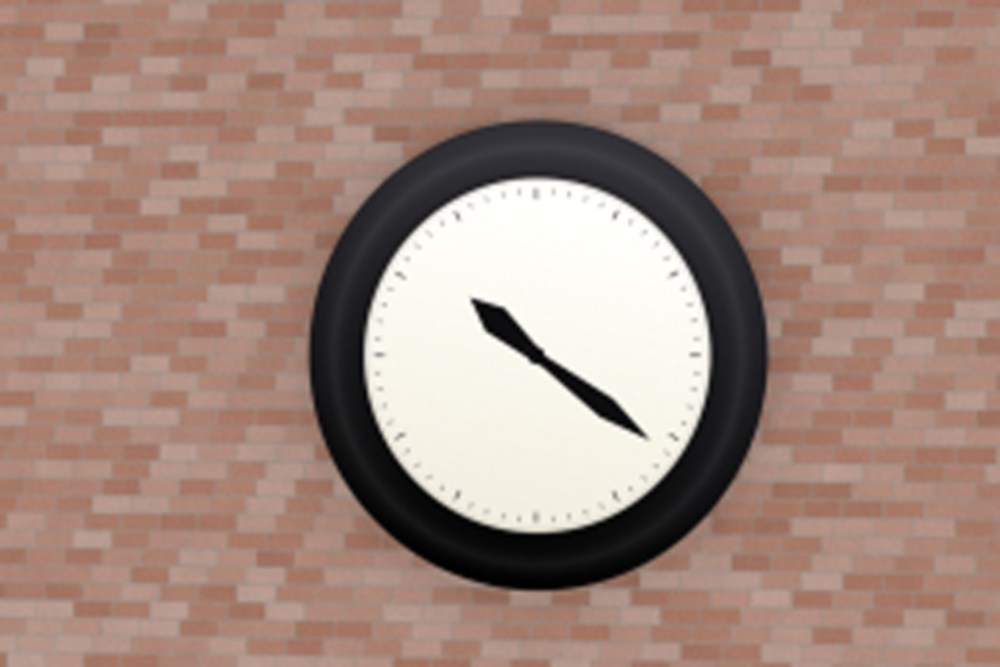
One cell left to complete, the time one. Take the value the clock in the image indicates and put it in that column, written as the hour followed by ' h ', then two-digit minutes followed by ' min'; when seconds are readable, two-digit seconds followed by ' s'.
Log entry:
10 h 21 min
